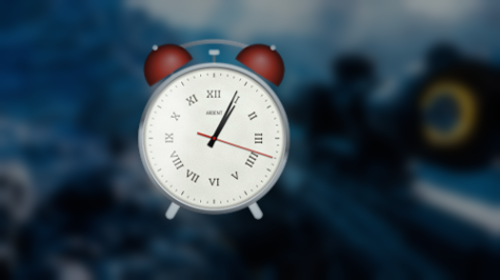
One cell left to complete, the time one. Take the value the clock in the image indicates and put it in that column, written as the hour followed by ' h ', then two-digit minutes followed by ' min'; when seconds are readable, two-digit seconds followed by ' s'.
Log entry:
1 h 04 min 18 s
